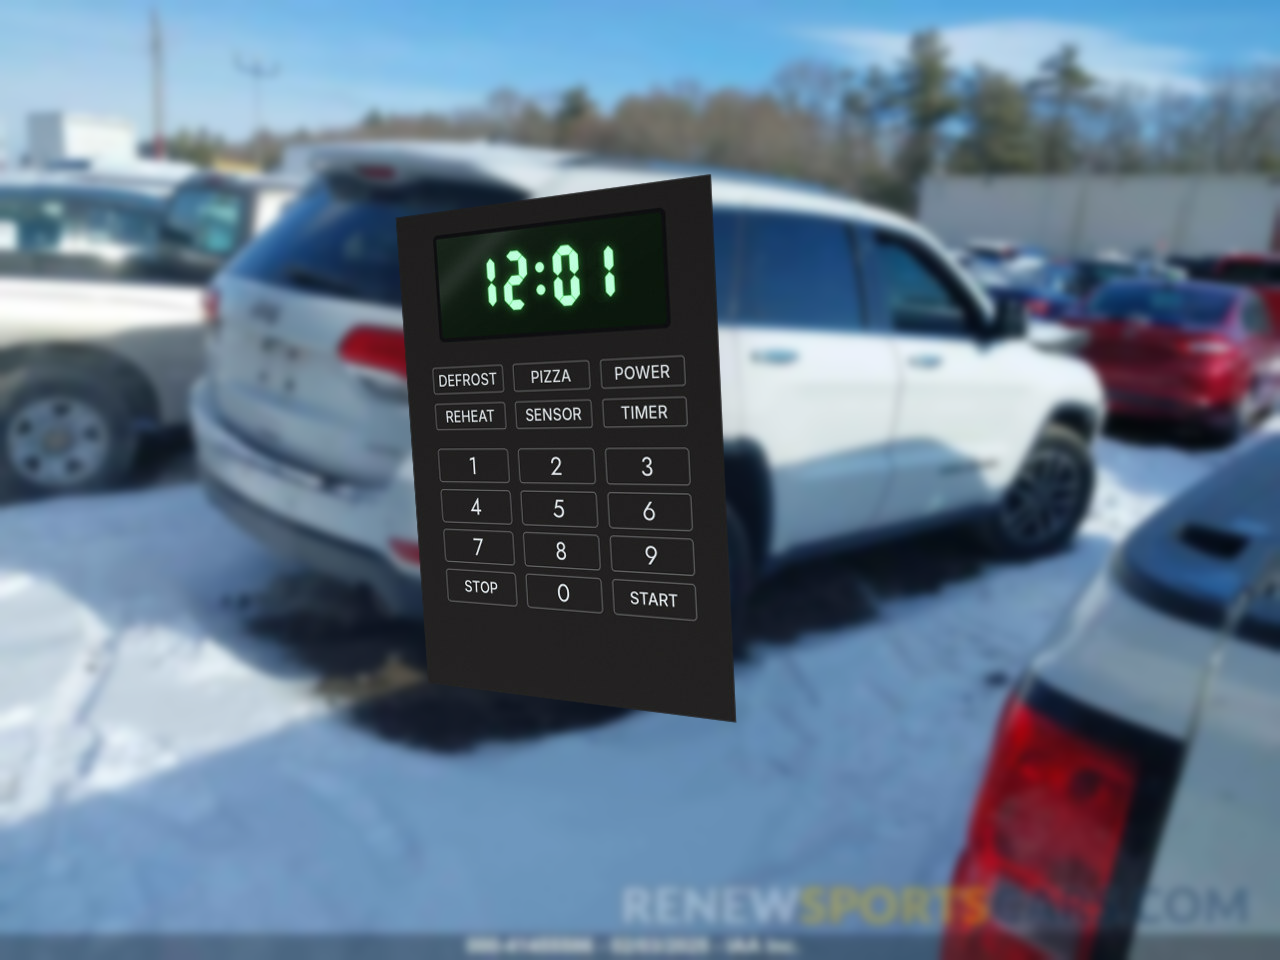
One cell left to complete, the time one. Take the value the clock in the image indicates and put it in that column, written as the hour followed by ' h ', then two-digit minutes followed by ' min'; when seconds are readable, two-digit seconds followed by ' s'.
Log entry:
12 h 01 min
